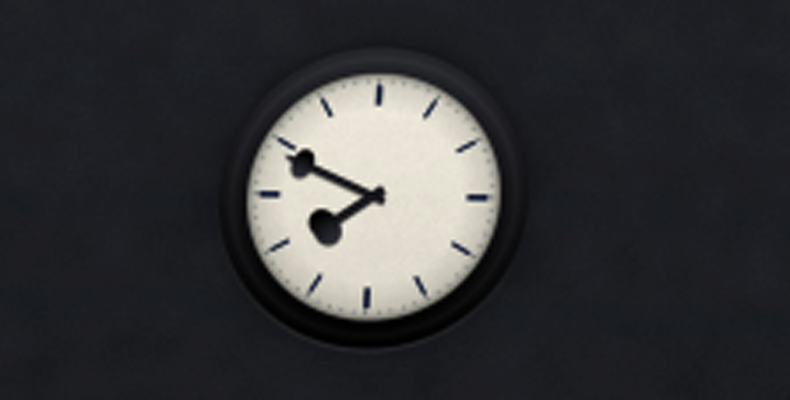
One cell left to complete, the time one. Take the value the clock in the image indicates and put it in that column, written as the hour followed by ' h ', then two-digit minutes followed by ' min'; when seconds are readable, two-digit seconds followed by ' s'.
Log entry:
7 h 49 min
